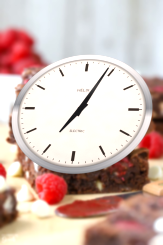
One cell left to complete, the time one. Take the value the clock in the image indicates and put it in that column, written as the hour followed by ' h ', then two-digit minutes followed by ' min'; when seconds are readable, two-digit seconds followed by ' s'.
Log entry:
7 h 04 min
